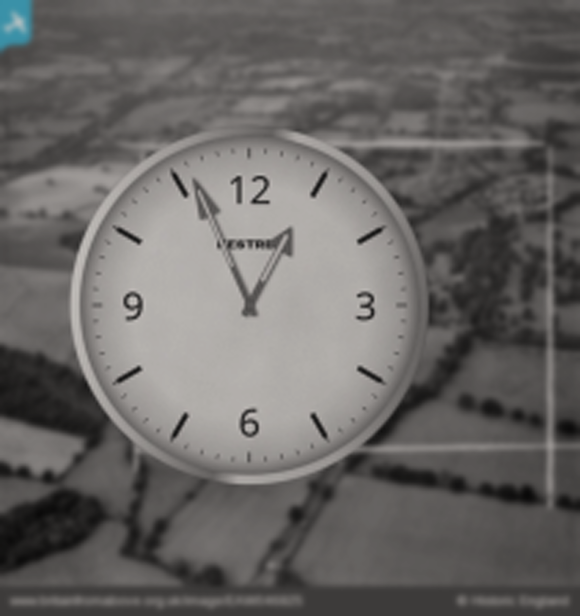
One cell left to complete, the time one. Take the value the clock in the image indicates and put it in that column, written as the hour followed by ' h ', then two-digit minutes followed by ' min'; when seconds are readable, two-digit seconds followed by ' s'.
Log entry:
12 h 56 min
